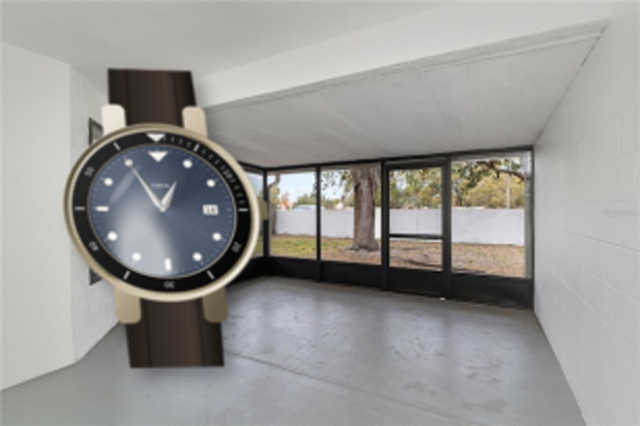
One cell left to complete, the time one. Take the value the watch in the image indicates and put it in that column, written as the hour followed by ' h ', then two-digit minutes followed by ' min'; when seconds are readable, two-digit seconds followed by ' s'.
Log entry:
12 h 55 min
